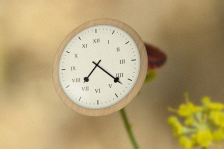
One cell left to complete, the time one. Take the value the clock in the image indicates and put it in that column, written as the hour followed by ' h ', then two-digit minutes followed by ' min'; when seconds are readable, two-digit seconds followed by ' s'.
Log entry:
7 h 22 min
